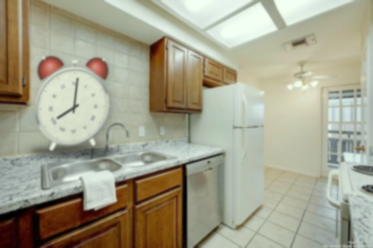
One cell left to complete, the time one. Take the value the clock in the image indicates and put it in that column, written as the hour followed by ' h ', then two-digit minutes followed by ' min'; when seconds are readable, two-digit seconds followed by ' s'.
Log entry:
8 h 01 min
